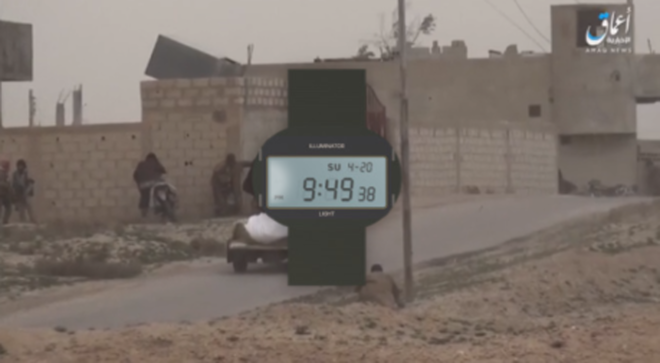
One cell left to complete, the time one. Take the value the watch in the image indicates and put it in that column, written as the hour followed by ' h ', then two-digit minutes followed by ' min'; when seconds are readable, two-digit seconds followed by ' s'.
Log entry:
9 h 49 min 38 s
